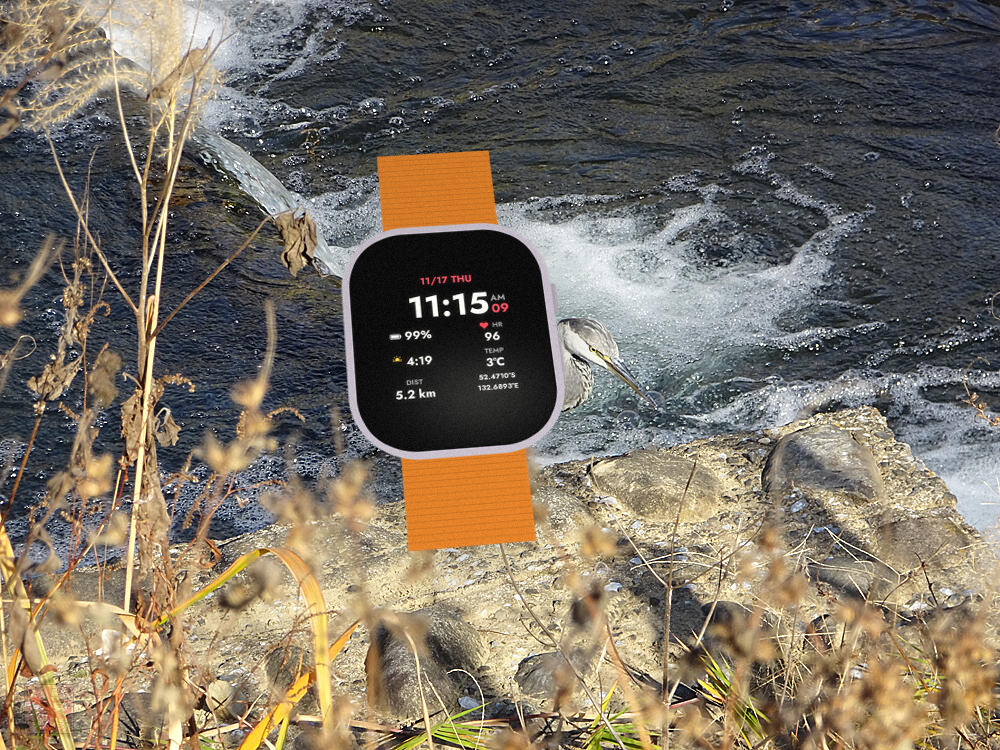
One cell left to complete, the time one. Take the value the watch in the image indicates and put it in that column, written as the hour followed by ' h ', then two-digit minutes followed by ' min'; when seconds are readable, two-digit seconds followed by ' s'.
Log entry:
11 h 15 min 09 s
